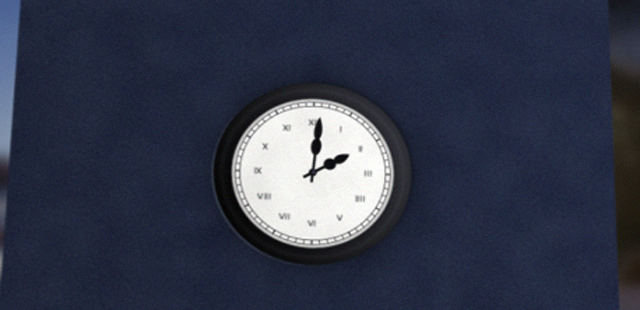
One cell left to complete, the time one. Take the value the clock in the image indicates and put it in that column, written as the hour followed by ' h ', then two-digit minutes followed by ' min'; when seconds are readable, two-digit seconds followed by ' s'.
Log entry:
2 h 01 min
